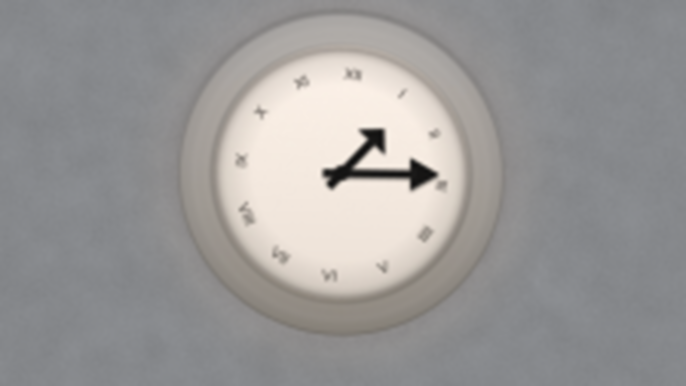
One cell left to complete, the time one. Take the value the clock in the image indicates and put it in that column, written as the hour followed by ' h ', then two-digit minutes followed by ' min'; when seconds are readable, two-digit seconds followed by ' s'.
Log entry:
1 h 14 min
